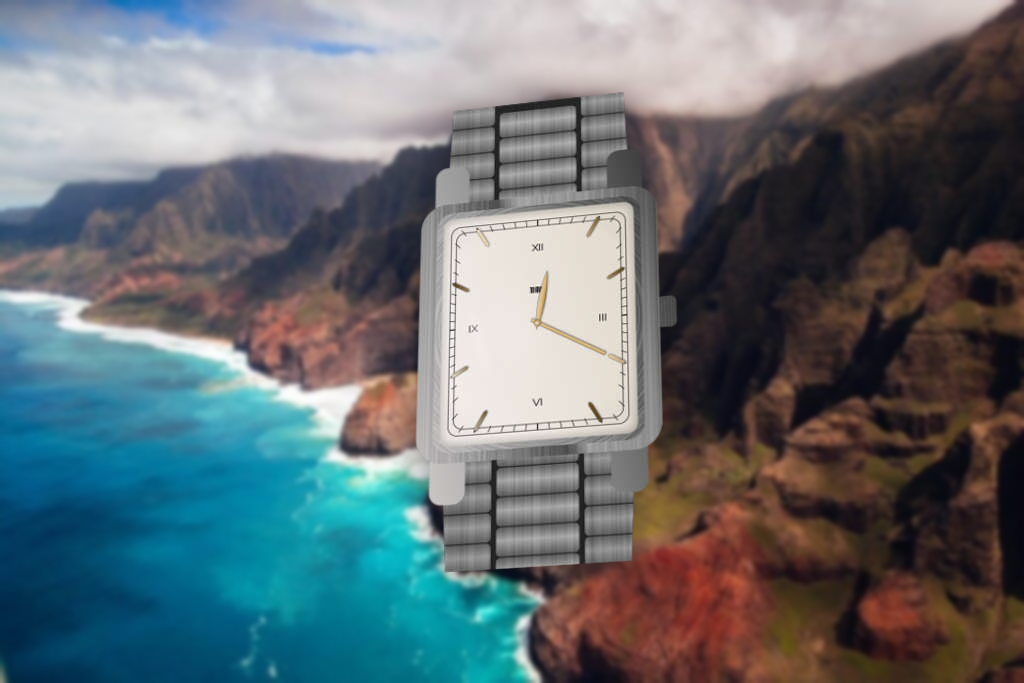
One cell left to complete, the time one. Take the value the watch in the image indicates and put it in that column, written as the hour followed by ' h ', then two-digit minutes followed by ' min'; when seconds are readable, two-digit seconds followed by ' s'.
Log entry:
12 h 20 min
